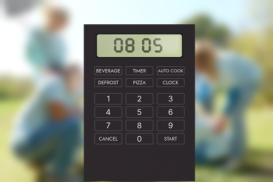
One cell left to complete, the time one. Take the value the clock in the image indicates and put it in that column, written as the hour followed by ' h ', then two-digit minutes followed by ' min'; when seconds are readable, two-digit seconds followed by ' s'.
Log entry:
8 h 05 min
